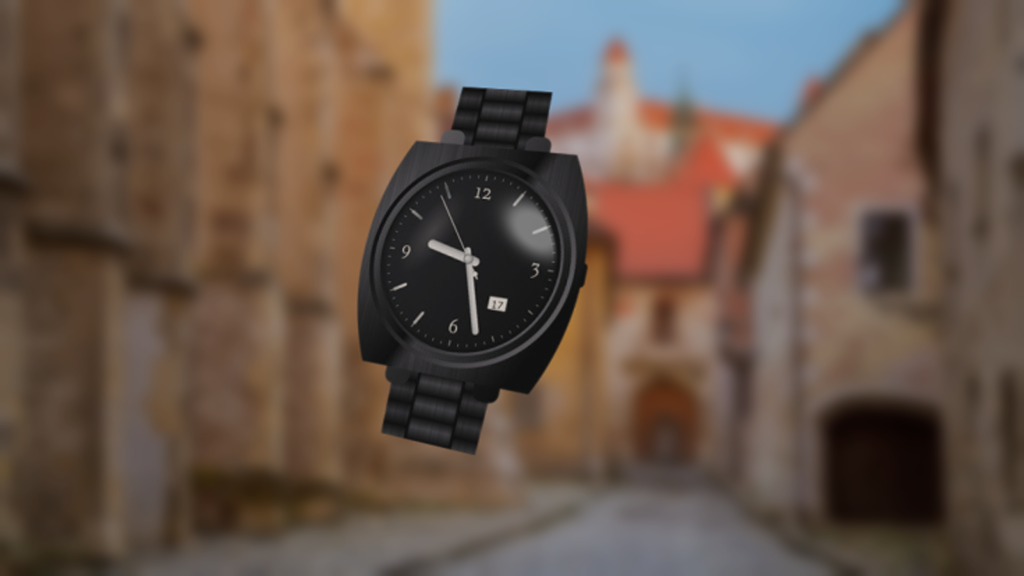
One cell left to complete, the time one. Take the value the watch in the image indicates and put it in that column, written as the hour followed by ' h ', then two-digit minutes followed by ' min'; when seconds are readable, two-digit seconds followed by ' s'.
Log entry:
9 h 26 min 54 s
